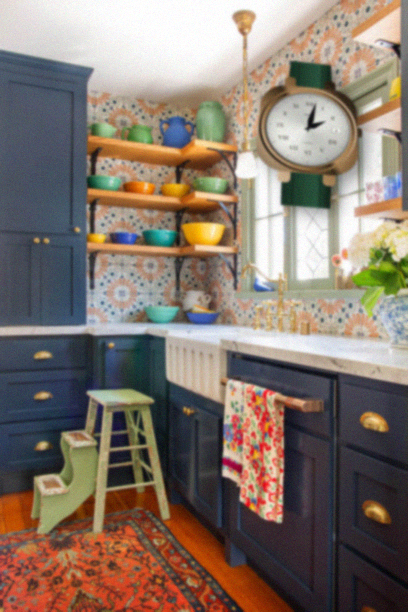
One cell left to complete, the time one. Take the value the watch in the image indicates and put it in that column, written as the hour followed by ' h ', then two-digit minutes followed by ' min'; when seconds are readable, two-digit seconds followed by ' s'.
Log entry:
2 h 02 min
